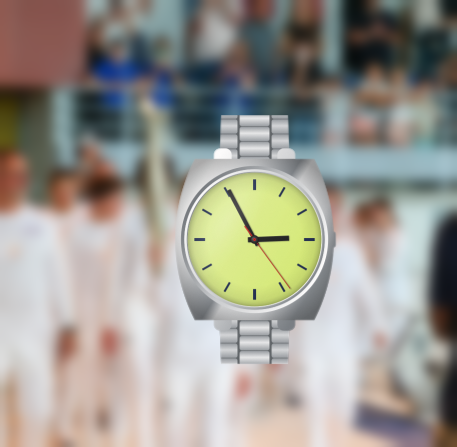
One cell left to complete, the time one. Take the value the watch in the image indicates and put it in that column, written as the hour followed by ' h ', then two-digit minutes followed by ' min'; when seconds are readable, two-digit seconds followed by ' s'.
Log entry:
2 h 55 min 24 s
